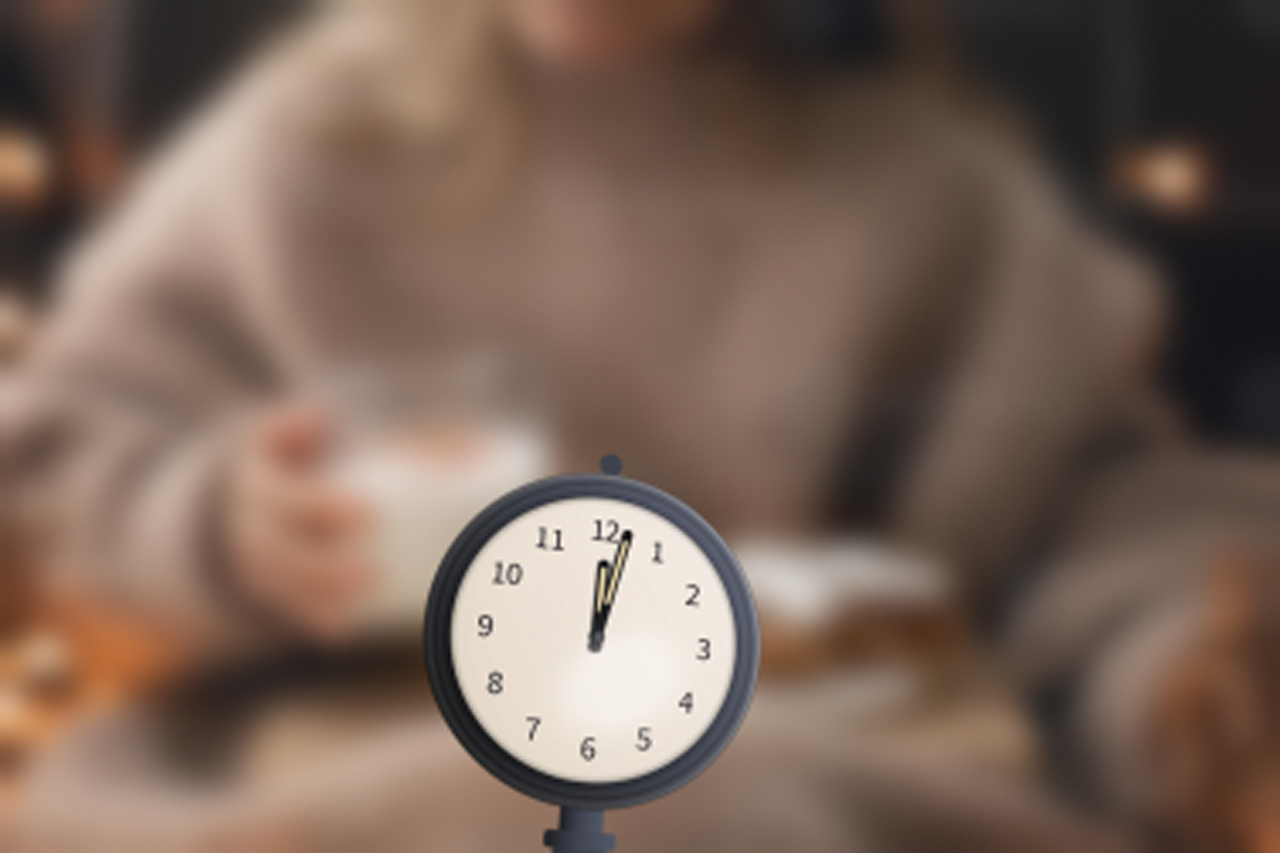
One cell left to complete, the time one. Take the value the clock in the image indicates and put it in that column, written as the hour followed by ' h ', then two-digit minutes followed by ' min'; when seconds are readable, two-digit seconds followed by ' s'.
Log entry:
12 h 02 min
